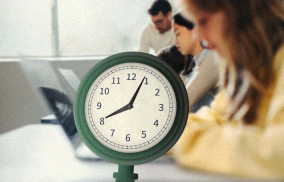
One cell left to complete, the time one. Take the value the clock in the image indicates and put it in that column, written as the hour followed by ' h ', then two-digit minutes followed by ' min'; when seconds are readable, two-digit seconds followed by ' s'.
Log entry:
8 h 04 min
